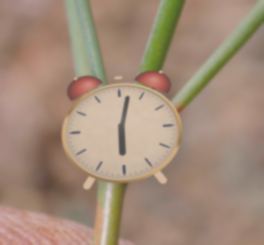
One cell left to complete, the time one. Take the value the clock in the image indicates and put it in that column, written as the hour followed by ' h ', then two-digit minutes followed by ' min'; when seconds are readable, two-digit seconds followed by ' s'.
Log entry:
6 h 02 min
